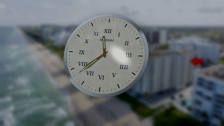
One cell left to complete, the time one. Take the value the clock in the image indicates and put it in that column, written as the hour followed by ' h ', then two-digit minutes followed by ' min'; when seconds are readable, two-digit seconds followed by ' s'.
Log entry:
11 h 38 min
